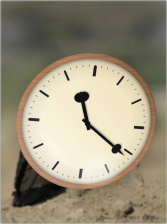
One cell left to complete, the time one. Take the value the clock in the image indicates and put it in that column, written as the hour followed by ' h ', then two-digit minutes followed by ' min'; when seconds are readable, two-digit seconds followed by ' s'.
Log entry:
11 h 21 min
